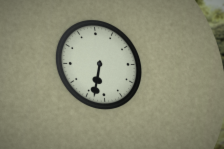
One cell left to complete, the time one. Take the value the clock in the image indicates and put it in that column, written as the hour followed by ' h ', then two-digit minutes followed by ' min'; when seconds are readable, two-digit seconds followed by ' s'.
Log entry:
6 h 33 min
